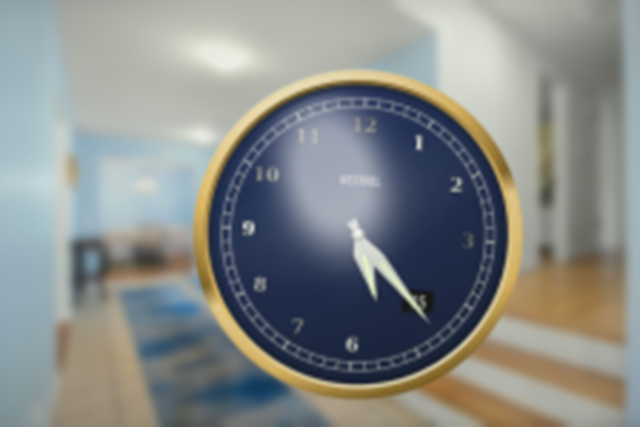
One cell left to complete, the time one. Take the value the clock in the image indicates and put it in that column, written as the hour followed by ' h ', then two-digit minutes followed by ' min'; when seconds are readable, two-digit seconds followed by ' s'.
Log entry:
5 h 23 min
